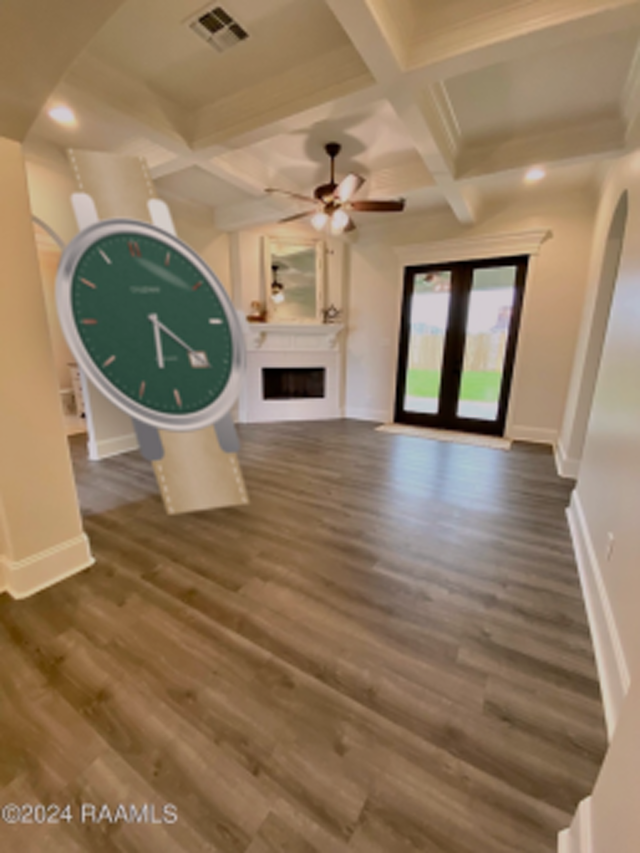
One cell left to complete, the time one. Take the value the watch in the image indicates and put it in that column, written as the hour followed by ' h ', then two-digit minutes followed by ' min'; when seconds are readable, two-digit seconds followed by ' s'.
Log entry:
6 h 22 min
